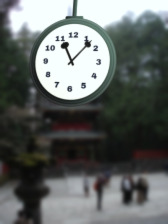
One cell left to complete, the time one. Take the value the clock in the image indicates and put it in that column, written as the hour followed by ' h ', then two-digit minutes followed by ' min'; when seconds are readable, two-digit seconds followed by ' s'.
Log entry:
11 h 07 min
